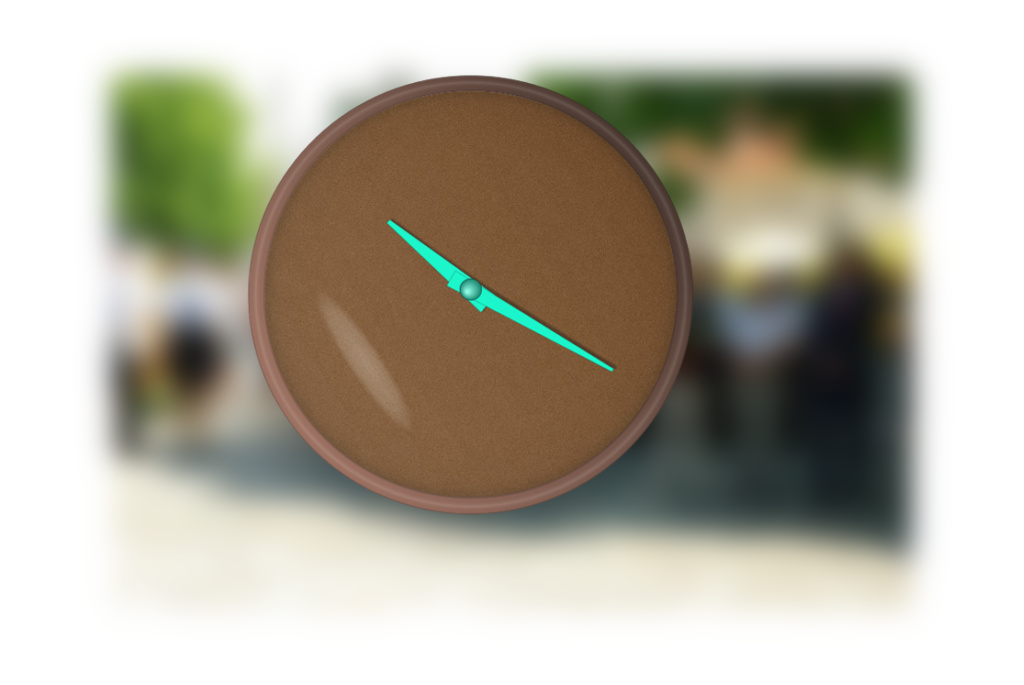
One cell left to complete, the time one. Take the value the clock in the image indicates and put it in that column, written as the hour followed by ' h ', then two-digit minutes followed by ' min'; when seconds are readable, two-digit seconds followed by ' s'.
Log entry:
10 h 20 min
